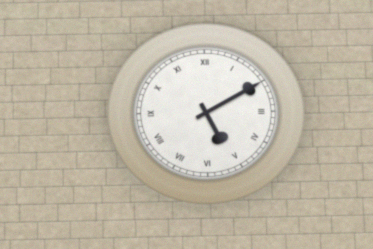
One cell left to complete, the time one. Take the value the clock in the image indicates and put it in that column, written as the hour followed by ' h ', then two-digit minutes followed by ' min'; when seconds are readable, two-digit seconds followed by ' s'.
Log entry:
5 h 10 min
